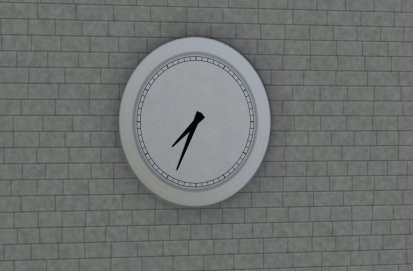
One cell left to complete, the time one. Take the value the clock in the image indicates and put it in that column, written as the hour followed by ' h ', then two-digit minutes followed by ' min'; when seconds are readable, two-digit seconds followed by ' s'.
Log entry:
7 h 34 min
